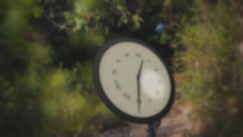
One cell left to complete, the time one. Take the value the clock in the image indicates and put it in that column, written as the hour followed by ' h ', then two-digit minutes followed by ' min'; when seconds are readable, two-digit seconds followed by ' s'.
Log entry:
12 h 30 min
